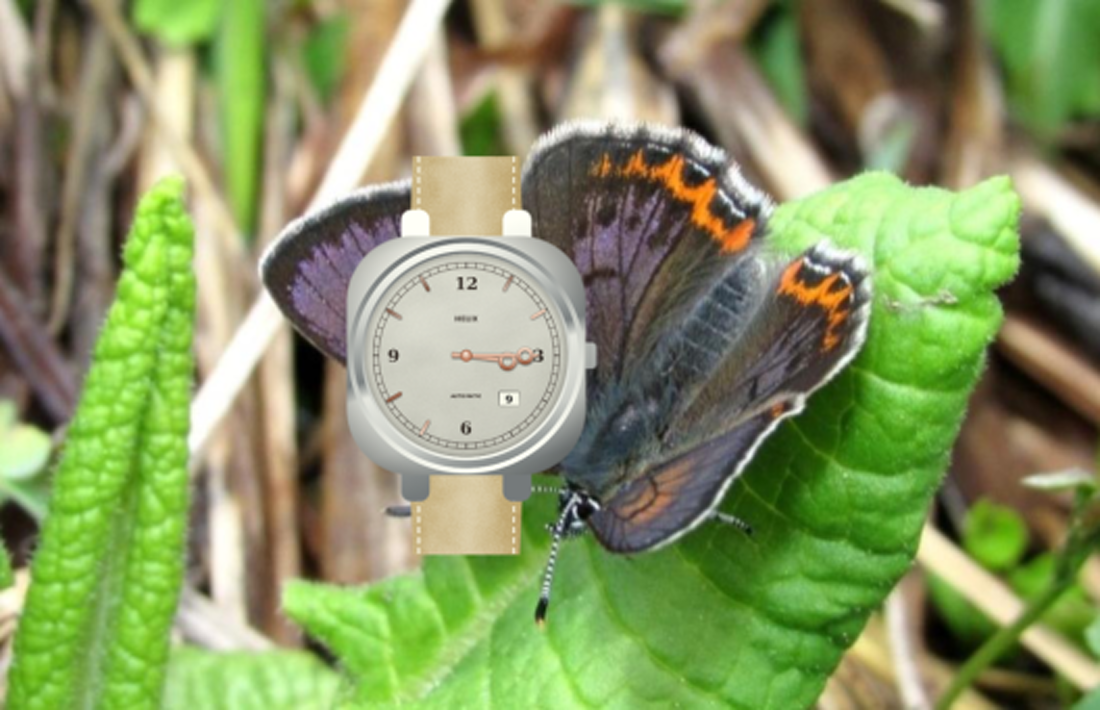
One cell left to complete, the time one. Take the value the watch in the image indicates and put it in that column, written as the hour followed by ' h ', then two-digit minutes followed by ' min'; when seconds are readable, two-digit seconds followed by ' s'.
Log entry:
3 h 15 min
